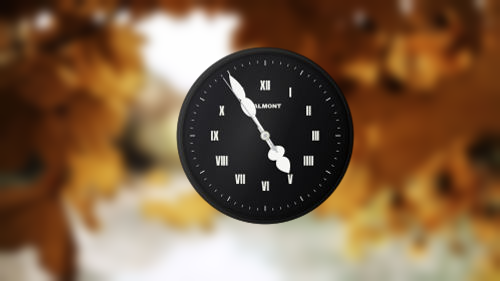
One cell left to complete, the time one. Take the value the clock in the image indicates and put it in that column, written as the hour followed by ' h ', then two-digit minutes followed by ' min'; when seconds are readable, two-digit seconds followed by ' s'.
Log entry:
4 h 54 min 54 s
